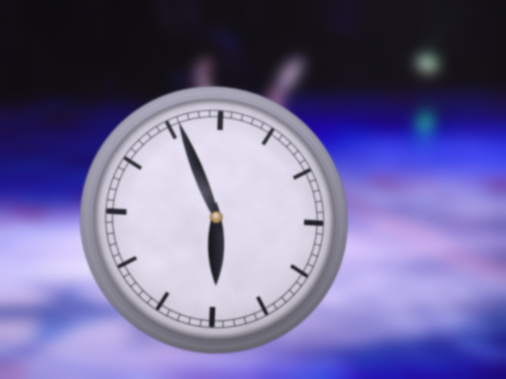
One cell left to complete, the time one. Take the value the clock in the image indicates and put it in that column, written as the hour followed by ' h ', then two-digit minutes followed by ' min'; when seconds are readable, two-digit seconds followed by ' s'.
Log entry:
5 h 56 min
